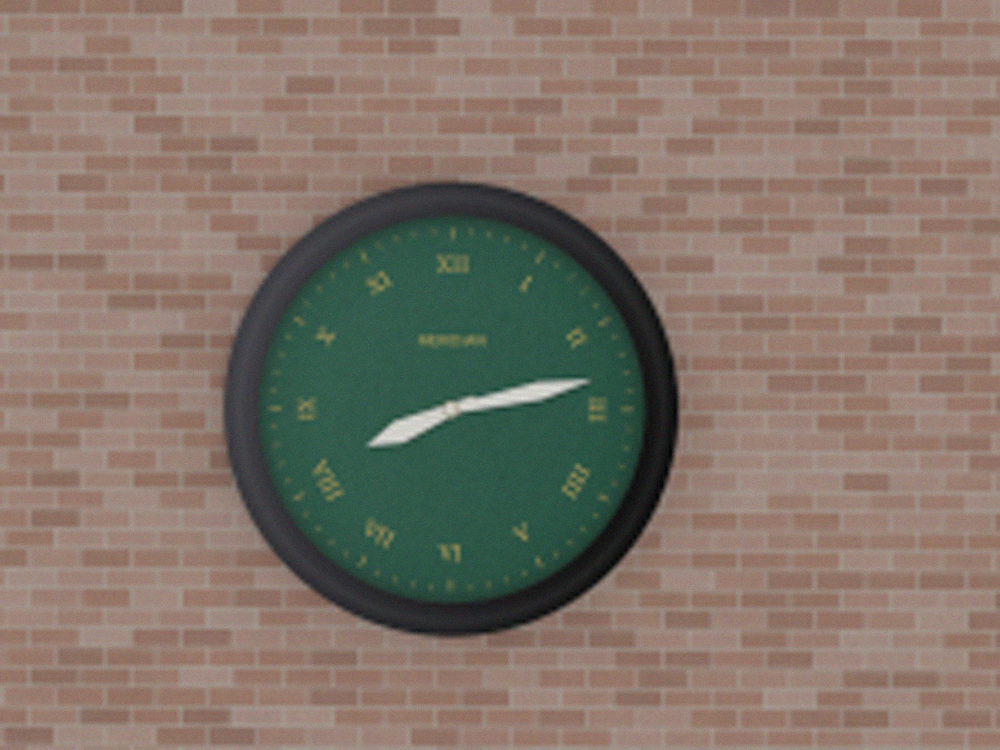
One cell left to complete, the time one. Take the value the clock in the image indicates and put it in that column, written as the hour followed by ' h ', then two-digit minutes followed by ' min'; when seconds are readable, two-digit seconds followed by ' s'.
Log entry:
8 h 13 min
